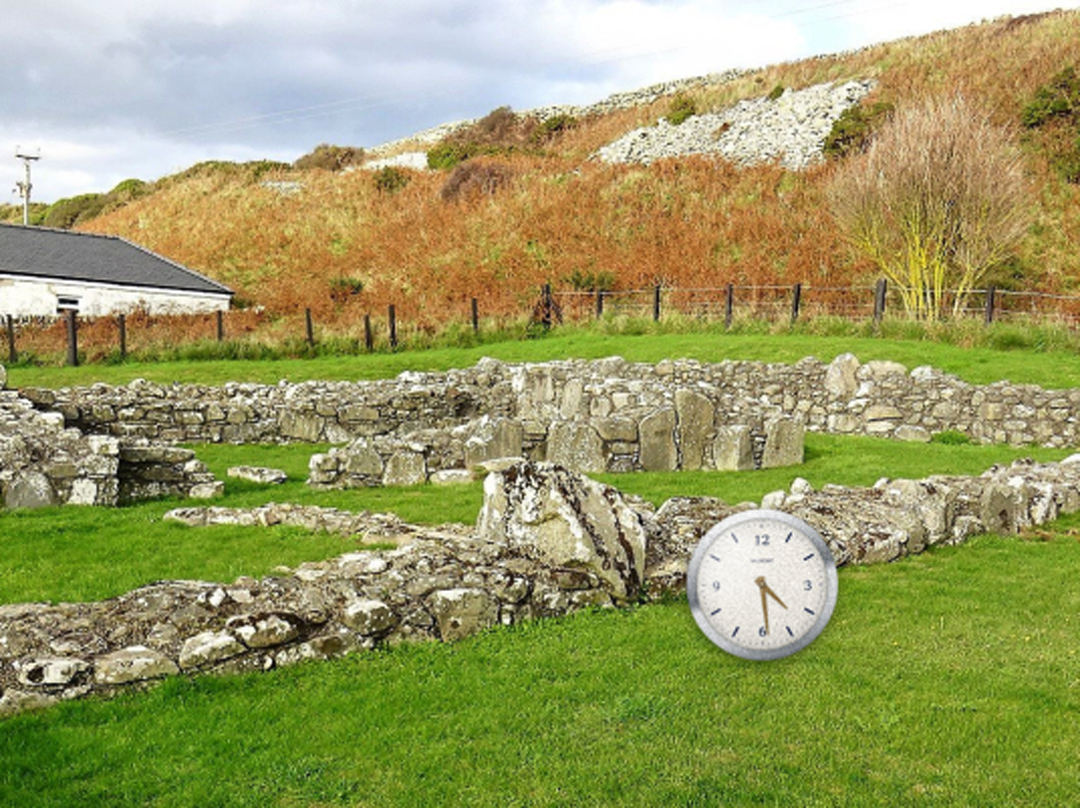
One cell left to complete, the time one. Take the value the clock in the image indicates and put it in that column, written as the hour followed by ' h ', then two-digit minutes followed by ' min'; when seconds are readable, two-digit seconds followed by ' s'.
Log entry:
4 h 29 min
